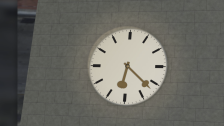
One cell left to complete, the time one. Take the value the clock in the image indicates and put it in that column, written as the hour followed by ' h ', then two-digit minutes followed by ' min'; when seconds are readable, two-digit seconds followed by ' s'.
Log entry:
6 h 22 min
